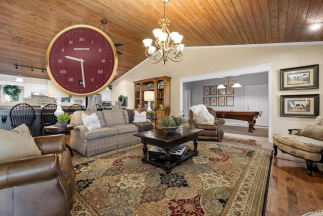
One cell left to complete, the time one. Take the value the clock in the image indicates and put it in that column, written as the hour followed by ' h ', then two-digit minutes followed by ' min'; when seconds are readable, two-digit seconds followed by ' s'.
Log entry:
9 h 29 min
